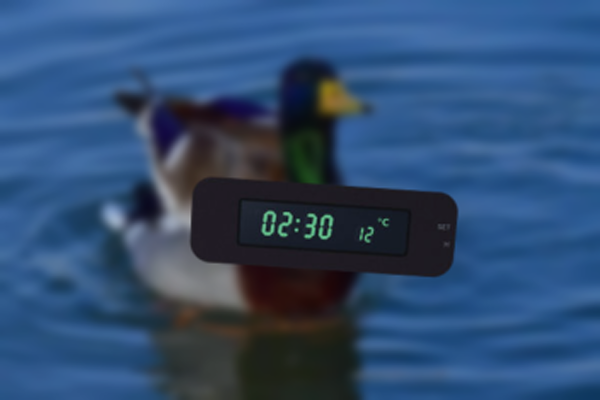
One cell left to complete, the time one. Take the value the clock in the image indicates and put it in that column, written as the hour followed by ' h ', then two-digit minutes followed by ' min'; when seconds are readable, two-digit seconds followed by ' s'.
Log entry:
2 h 30 min
